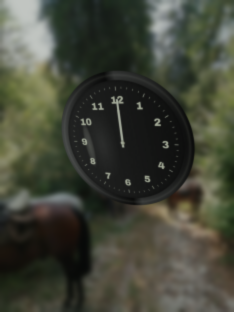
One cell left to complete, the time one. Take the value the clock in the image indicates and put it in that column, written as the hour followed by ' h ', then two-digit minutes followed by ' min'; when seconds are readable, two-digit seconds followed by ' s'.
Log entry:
12 h 00 min
